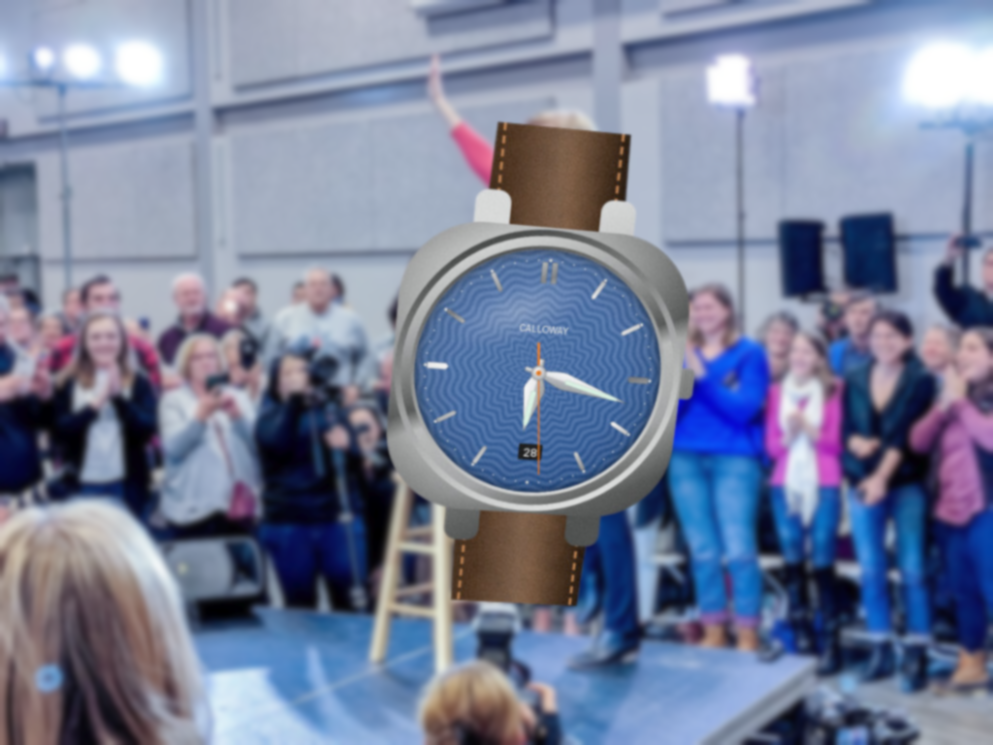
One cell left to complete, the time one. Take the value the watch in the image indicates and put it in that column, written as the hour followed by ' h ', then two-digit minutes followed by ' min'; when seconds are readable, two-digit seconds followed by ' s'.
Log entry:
6 h 17 min 29 s
